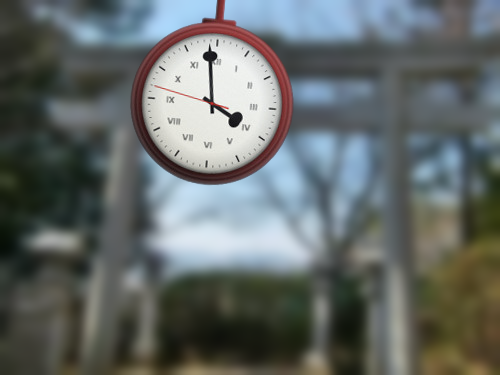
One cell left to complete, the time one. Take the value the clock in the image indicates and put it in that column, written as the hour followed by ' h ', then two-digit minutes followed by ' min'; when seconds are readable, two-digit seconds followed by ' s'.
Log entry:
3 h 58 min 47 s
